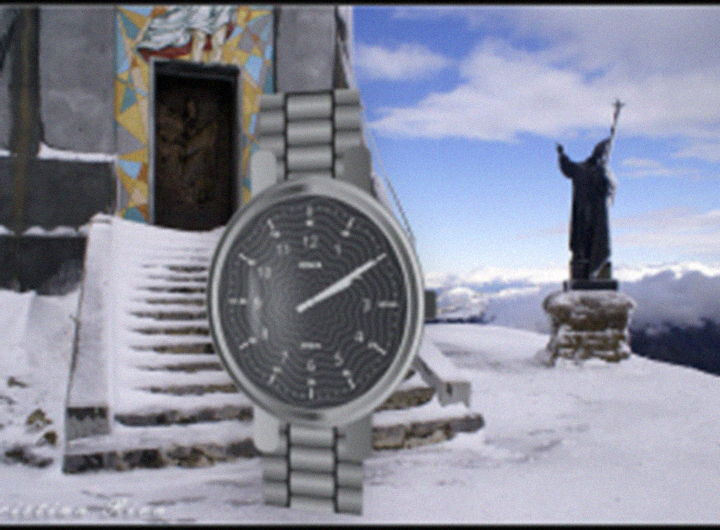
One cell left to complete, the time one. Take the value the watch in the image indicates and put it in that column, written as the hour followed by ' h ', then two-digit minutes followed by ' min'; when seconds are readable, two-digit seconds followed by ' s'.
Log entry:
2 h 10 min
